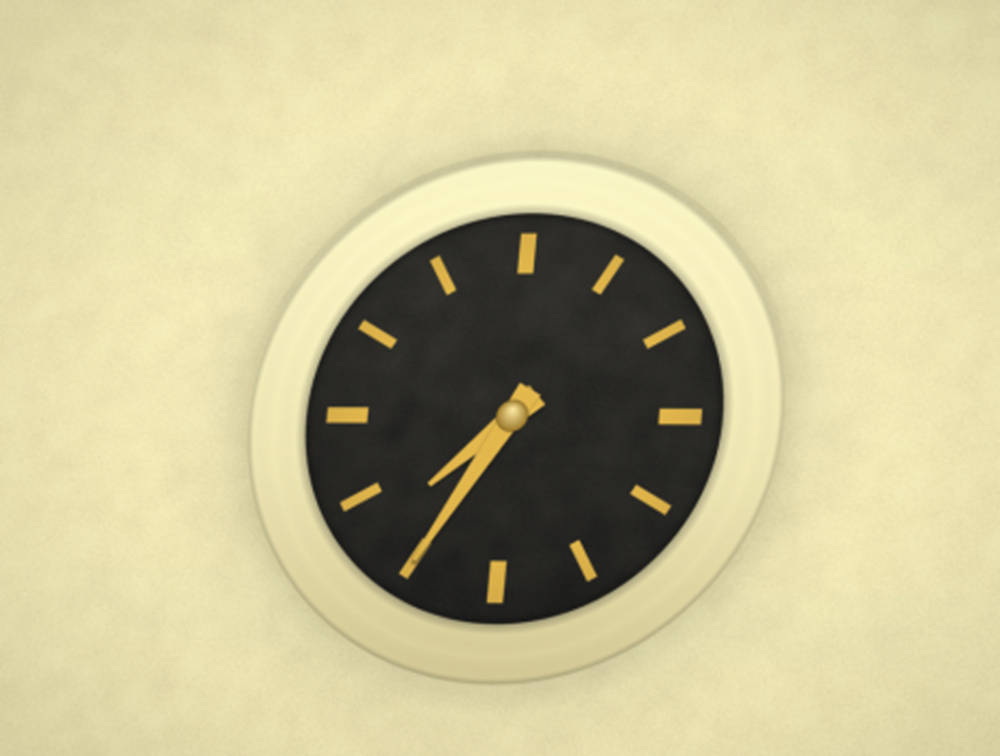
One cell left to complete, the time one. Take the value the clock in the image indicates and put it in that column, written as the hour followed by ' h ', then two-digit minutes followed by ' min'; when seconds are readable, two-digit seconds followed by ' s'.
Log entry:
7 h 35 min
